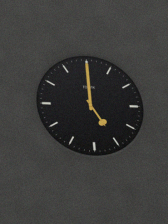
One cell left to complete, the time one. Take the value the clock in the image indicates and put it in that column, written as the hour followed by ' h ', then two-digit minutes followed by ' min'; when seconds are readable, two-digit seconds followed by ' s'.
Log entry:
5 h 00 min
